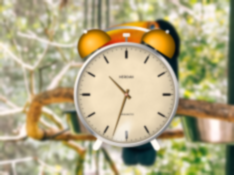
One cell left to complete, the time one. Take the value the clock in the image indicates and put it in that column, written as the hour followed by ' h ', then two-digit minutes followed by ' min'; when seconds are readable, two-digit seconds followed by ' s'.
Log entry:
10 h 33 min
